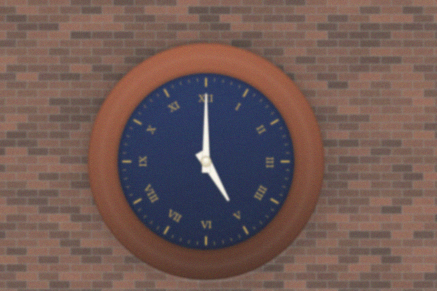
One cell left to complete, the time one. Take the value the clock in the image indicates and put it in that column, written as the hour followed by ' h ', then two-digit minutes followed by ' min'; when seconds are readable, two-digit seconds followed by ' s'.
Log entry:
5 h 00 min
